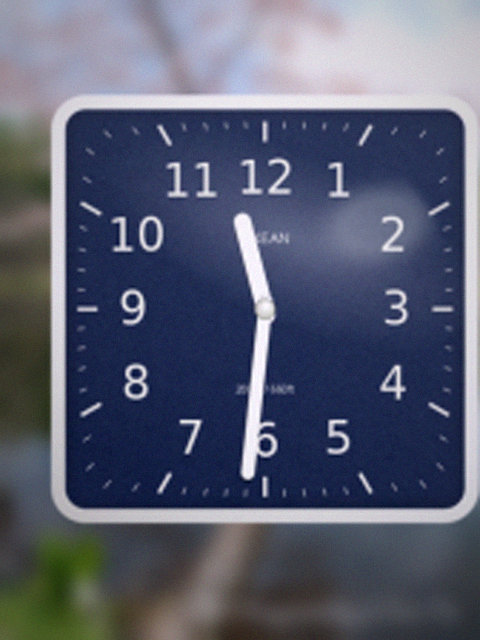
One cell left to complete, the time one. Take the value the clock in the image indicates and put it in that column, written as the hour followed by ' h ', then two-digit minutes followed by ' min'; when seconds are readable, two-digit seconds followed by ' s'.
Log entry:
11 h 31 min
